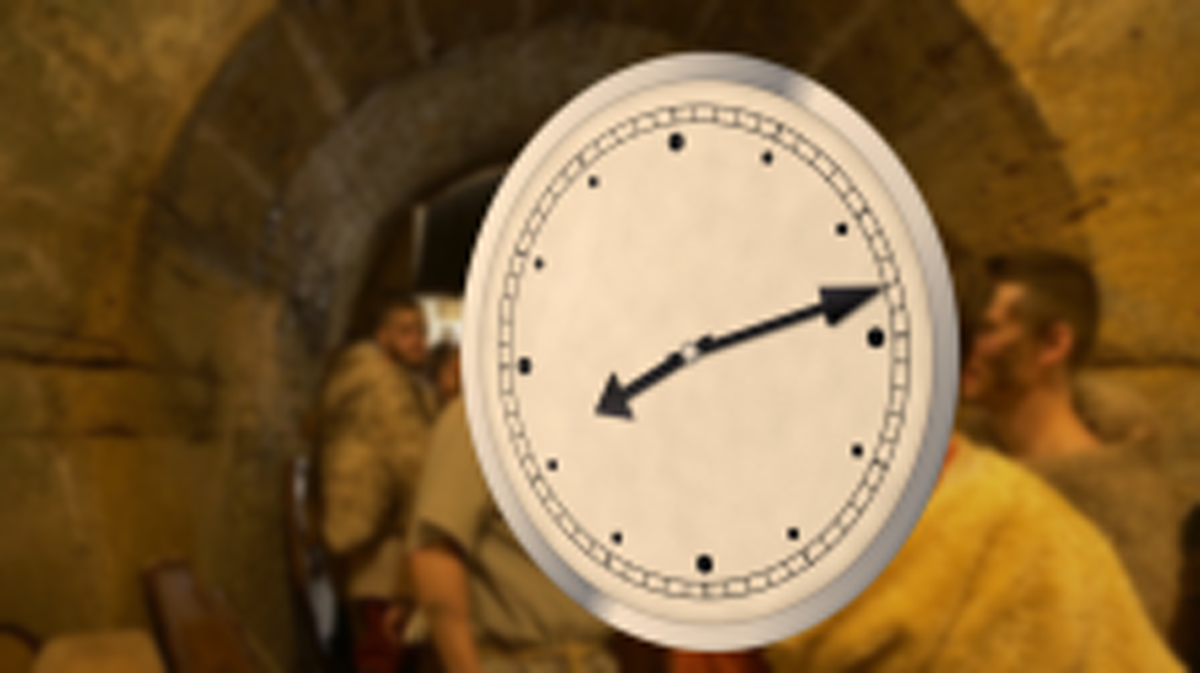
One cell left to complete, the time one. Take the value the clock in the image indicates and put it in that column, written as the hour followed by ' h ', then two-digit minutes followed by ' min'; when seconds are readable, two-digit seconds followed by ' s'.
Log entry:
8 h 13 min
